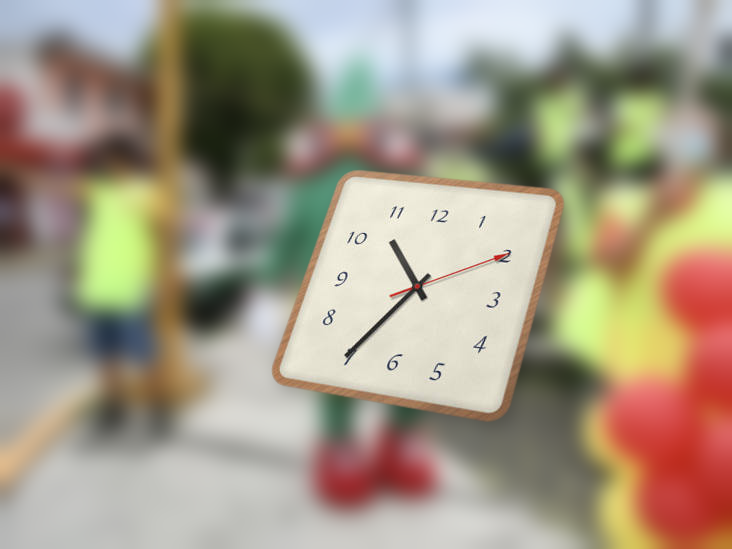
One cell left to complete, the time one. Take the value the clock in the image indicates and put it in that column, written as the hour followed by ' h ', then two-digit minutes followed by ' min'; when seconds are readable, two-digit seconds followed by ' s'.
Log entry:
10 h 35 min 10 s
